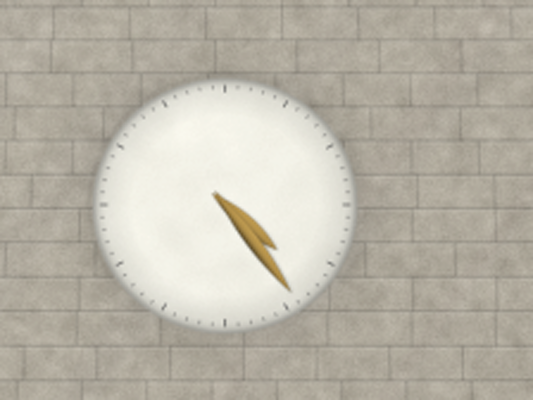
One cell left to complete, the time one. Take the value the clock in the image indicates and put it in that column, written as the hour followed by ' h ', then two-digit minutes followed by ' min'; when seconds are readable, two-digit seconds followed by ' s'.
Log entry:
4 h 24 min
